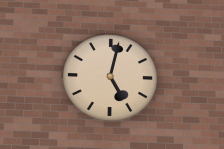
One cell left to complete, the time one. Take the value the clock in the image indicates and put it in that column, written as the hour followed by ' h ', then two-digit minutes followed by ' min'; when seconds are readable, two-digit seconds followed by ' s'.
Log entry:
5 h 02 min
